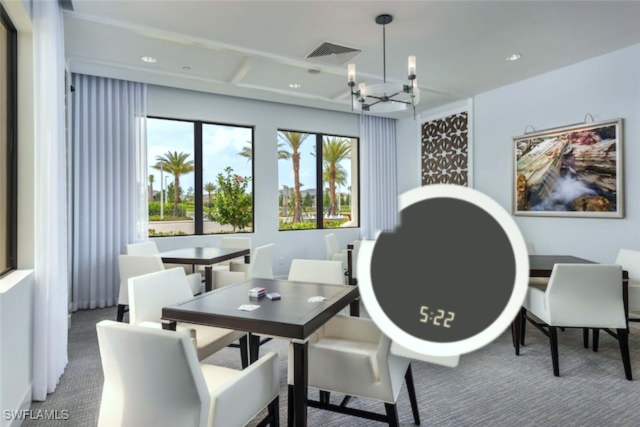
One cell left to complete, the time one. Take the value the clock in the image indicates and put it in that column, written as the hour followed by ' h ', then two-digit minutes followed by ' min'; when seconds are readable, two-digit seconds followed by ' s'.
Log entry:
5 h 22 min
